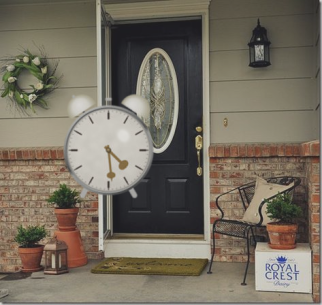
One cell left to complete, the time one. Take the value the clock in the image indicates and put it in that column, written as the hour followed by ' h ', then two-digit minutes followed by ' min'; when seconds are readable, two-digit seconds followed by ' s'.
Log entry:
4 h 29 min
